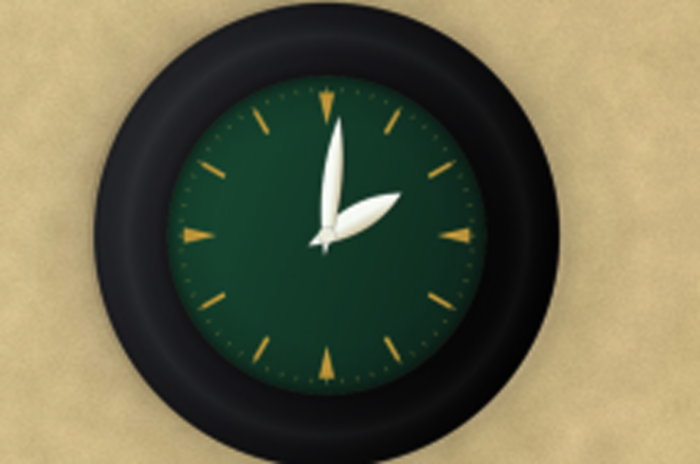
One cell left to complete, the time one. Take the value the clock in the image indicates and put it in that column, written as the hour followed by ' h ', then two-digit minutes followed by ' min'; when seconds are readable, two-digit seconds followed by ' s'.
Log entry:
2 h 01 min
